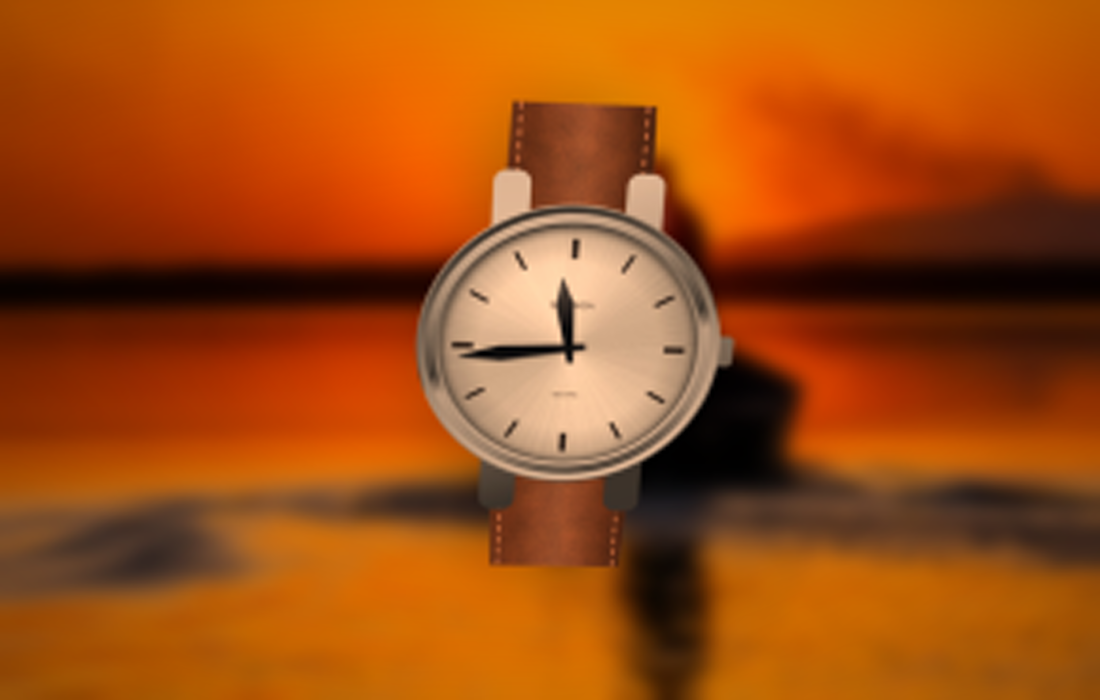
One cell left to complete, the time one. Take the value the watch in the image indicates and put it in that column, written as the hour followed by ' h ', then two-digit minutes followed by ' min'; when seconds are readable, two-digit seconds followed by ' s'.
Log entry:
11 h 44 min
